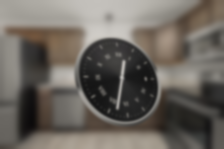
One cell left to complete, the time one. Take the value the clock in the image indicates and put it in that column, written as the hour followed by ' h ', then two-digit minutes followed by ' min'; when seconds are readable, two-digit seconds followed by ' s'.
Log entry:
12 h 33 min
